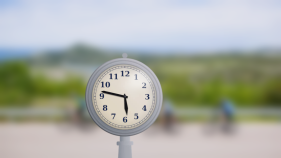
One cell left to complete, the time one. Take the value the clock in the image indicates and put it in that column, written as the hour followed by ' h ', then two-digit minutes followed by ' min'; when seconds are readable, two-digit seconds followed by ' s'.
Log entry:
5 h 47 min
